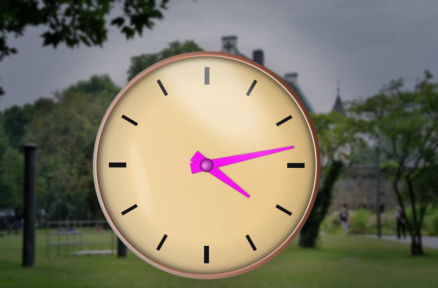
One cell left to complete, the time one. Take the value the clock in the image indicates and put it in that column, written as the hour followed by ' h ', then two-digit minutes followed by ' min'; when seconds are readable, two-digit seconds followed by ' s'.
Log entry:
4 h 13 min
